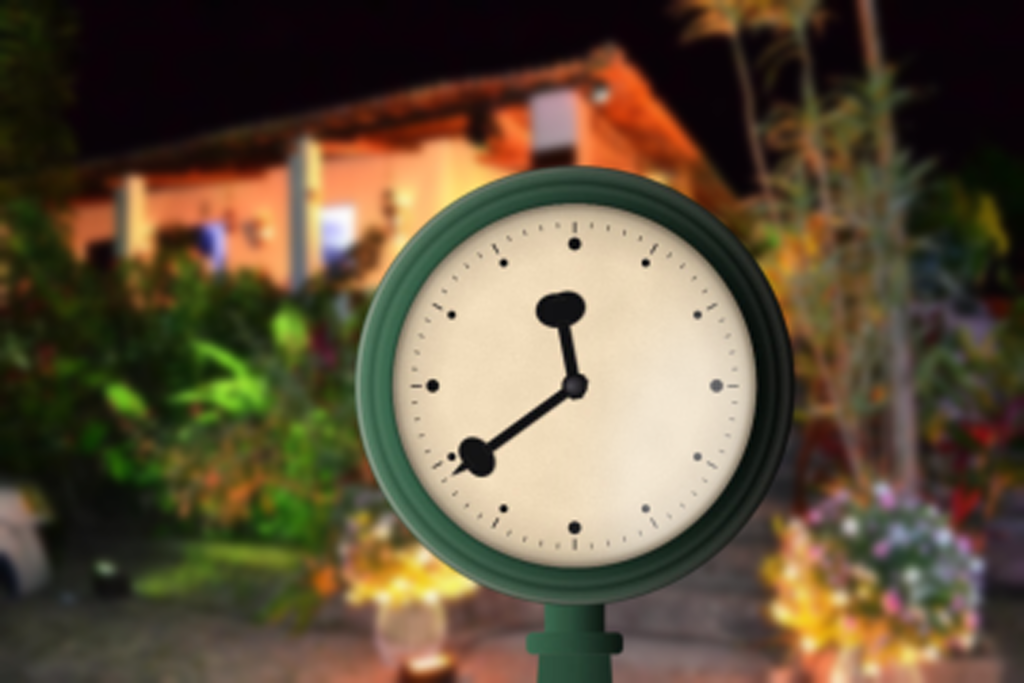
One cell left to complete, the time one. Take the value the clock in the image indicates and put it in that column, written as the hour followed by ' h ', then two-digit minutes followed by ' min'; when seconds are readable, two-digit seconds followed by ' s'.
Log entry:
11 h 39 min
